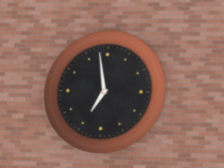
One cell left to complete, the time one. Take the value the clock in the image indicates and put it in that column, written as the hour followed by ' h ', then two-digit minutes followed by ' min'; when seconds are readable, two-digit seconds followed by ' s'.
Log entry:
6 h 58 min
